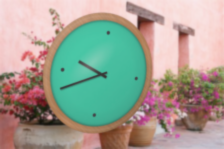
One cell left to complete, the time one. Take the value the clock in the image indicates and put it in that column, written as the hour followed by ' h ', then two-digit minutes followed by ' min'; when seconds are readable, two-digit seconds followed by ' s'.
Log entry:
9 h 41 min
